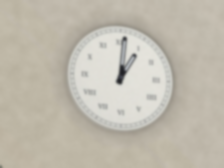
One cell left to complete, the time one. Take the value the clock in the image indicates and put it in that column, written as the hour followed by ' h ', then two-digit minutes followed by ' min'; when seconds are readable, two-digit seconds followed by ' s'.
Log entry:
1 h 01 min
